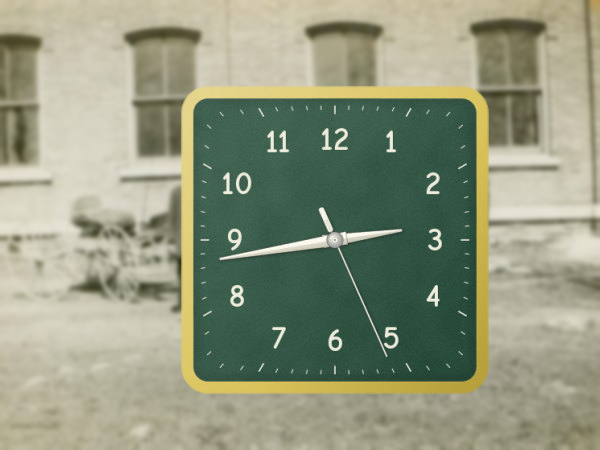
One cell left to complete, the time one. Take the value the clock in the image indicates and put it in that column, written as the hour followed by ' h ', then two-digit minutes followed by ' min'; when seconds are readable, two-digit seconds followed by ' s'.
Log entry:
2 h 43 min 26 s
